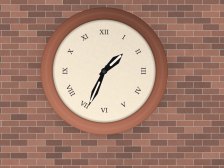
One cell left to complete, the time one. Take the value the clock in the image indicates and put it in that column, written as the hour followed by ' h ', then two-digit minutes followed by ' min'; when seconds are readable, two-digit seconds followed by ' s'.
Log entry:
1 h 34 min
